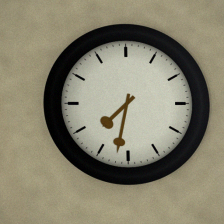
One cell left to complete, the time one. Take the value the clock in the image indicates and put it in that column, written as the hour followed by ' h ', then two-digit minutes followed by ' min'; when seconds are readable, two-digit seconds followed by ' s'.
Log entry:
7 h 32 min
